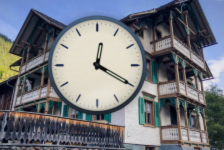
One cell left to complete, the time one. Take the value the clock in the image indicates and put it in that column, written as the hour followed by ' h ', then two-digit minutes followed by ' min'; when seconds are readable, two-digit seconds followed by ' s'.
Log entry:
12 h 20 min
